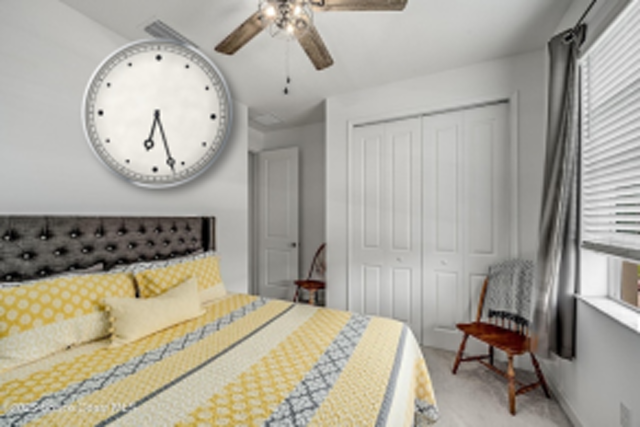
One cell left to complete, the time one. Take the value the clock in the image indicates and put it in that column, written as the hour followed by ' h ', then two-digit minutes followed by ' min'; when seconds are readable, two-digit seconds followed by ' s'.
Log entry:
6 h 27 min
